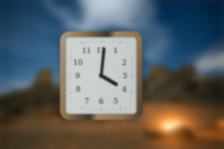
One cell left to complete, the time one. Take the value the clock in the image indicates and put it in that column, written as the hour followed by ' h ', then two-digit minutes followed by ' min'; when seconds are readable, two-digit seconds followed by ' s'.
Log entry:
4 h 01 min
